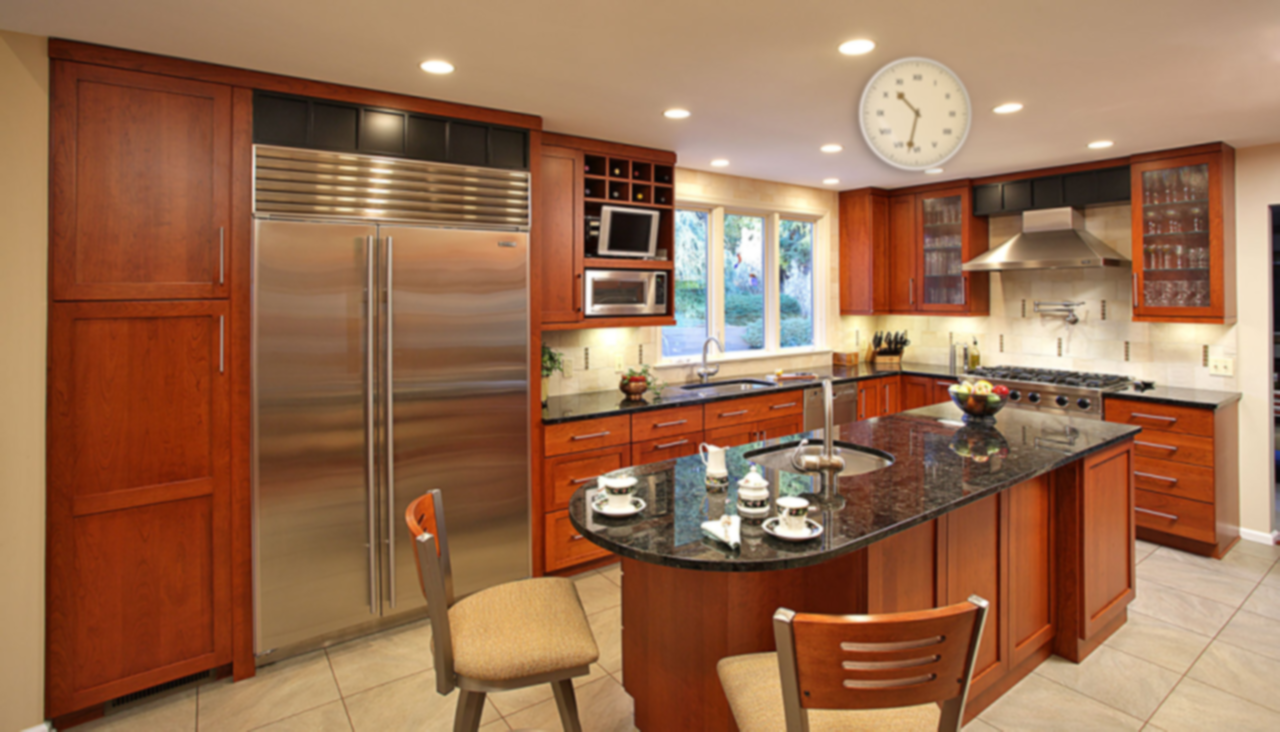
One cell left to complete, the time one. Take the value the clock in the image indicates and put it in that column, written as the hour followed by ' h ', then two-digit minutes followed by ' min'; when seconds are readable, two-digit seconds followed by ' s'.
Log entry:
10 h 32 min
